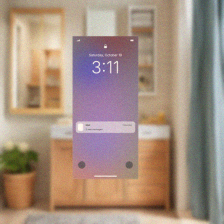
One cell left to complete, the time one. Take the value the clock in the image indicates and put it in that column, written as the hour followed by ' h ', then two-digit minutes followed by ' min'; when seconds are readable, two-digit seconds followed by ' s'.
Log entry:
3 h 11 min
